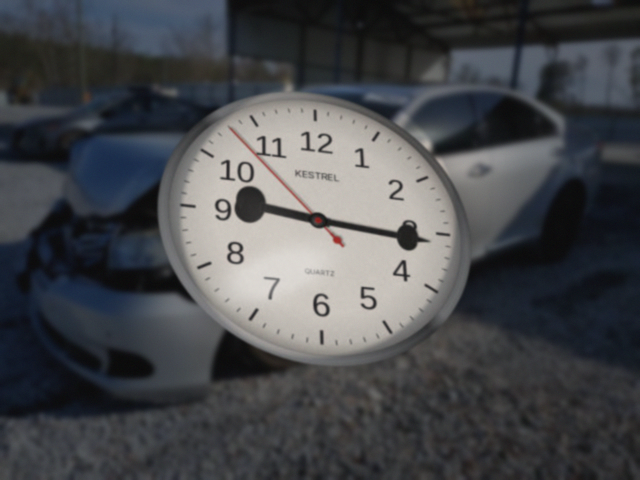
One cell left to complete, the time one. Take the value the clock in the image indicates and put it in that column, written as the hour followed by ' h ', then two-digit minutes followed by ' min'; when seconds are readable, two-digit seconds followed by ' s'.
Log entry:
9 h 15 min 53 s
